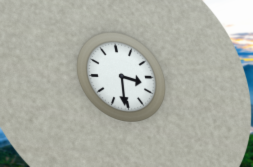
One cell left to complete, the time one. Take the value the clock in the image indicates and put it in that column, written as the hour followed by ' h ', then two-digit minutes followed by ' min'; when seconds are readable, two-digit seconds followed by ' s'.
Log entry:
3 h 31 min
